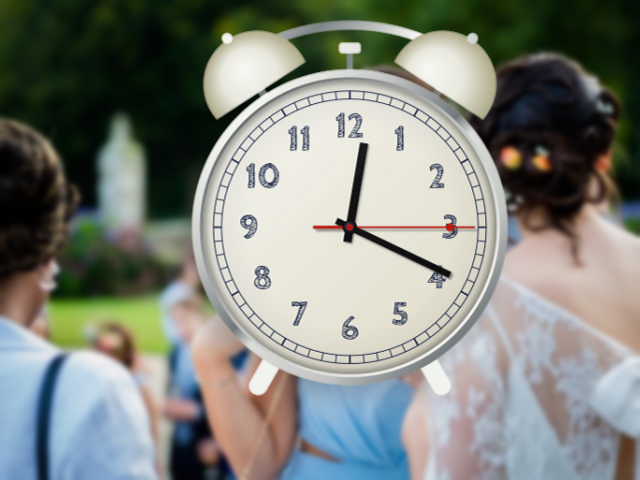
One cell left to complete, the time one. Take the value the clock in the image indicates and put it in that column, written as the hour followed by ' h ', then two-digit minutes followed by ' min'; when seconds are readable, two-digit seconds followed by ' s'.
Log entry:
12 h 19 min 15 s
